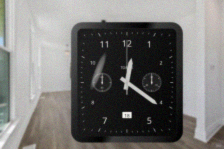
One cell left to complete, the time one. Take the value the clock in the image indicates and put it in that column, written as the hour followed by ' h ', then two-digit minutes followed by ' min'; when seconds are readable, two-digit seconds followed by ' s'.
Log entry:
12 h 21 min
